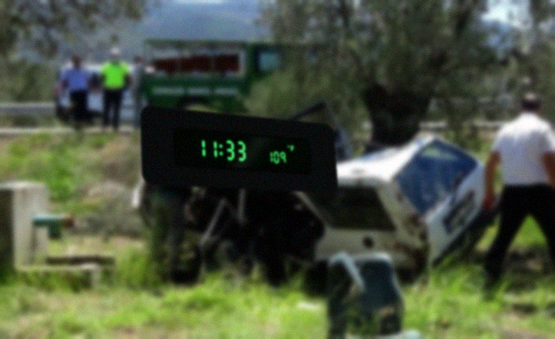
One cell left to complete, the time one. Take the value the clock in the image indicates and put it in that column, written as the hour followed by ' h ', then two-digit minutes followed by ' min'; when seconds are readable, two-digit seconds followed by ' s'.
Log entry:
11 h 33 min
